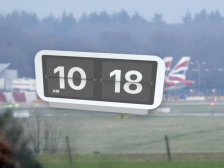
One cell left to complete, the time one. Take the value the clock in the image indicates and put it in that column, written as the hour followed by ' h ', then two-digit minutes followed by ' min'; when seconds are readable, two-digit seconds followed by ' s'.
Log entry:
10 h 18 min
